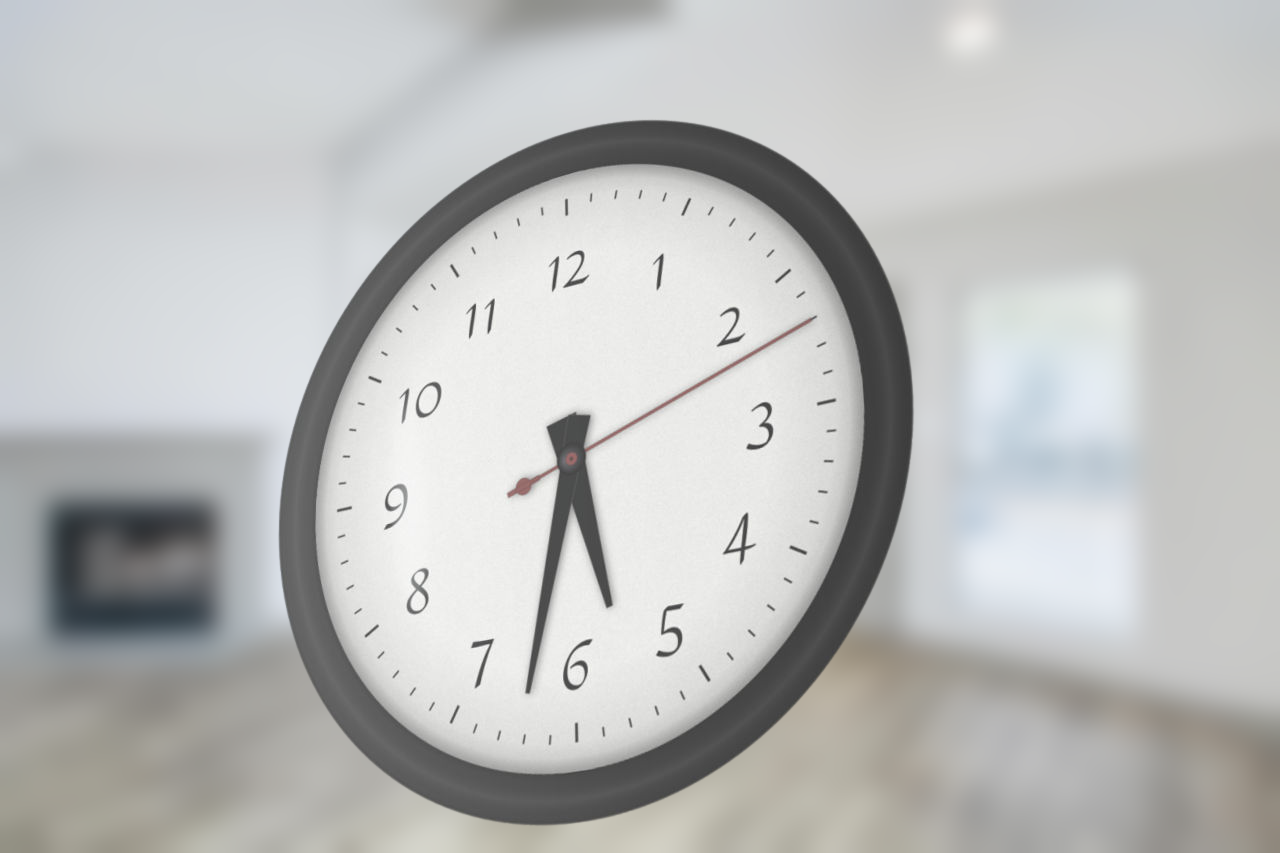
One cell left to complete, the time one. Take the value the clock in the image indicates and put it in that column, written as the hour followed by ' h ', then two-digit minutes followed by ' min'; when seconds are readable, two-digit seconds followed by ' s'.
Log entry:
5 h 32 min 12 s
